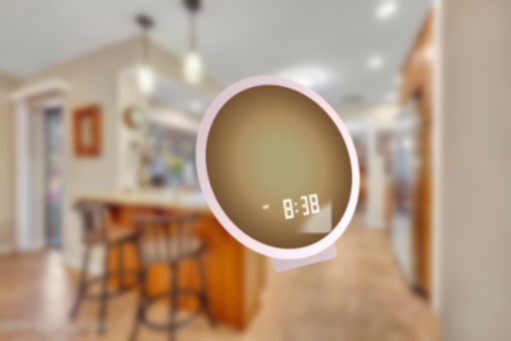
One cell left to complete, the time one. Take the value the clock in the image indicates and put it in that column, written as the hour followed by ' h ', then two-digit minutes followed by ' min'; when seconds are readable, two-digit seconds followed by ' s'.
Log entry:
8 h 38 min
